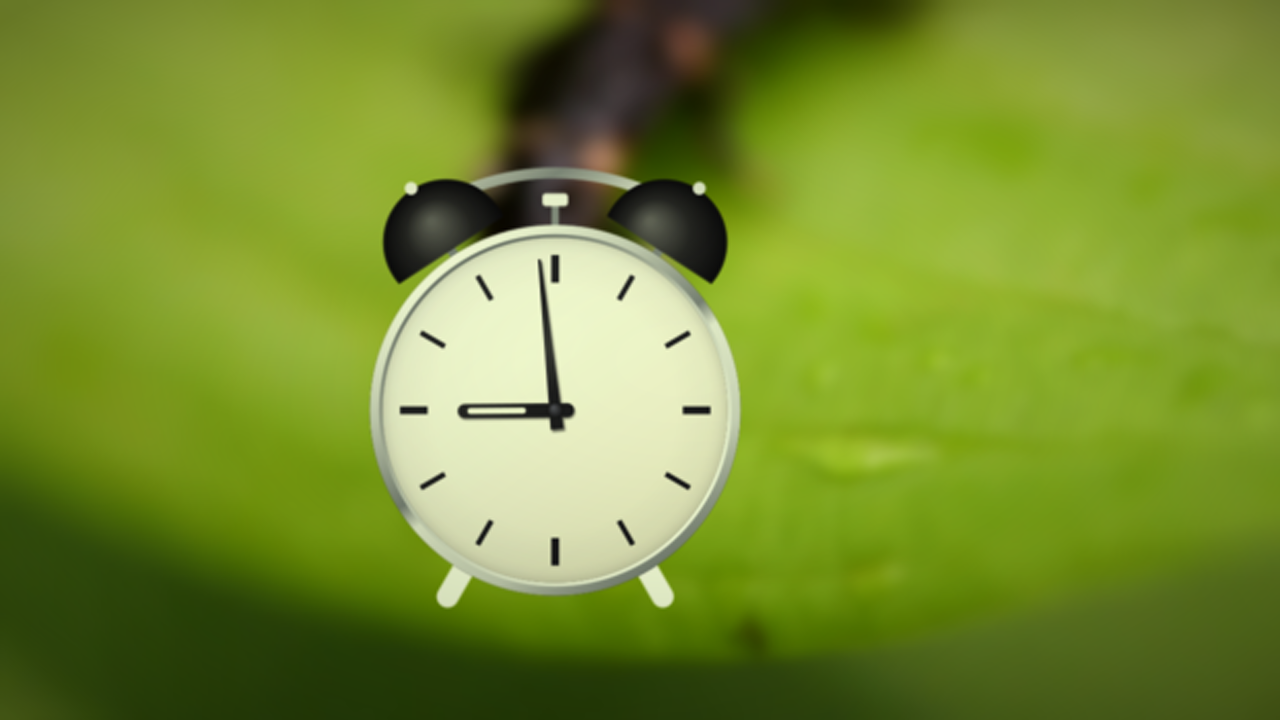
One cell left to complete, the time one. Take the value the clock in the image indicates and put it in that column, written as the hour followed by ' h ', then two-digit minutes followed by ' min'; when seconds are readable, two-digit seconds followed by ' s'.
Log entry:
8 h 59 min
